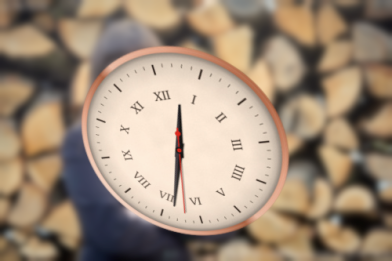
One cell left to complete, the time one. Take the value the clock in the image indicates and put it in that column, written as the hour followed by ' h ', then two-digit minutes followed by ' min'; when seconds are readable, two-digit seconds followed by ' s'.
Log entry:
12 h 33 min 32 s
